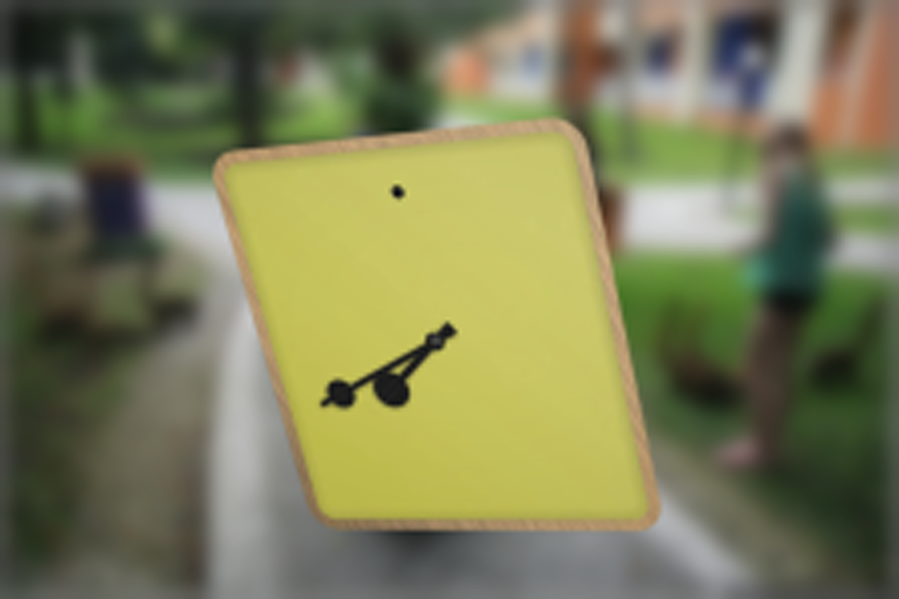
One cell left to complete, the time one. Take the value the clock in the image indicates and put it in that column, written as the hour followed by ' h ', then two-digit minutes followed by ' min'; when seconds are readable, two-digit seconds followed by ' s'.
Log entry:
7 h 41 min
